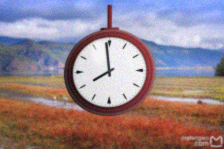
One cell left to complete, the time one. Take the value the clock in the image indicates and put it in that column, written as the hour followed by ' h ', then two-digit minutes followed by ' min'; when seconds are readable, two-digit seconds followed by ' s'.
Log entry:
7 h 59 min
